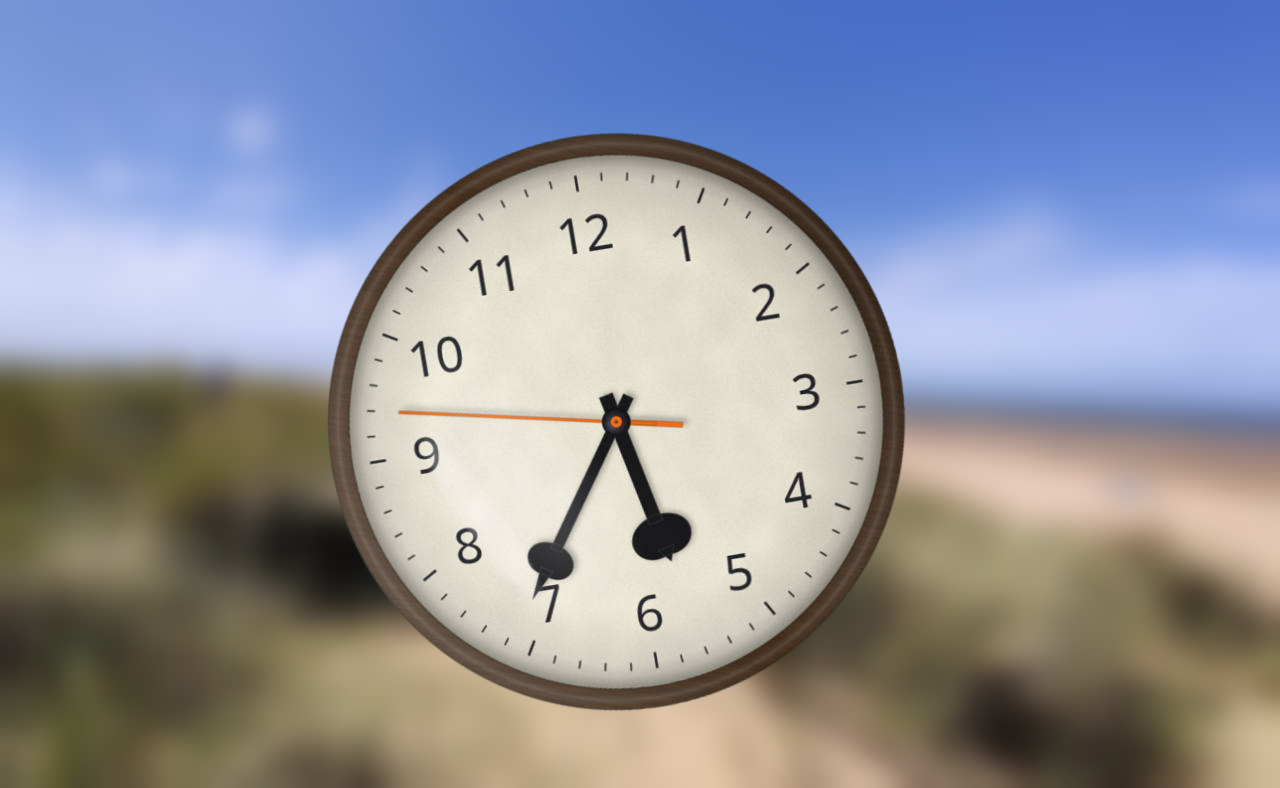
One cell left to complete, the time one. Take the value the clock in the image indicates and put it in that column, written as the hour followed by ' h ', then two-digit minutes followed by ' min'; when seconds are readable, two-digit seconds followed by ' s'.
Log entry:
5 h 35 min 47 s
